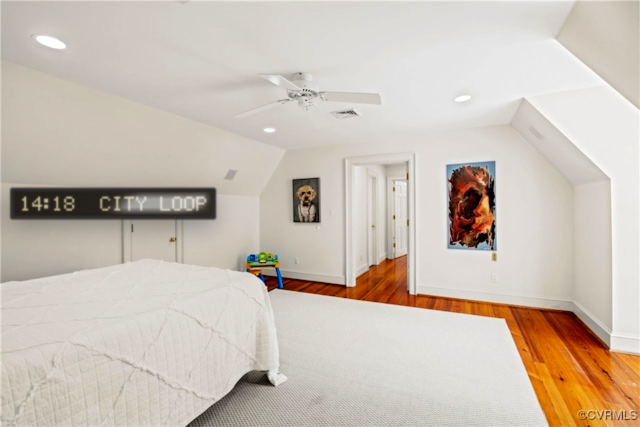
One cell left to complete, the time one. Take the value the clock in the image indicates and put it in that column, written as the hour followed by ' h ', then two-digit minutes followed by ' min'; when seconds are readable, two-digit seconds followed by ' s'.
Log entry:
14 h 18 min
